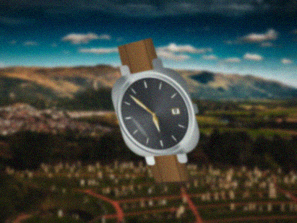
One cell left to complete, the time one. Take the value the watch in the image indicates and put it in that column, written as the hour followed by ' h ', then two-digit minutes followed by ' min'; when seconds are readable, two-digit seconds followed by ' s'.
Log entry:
5 h 53 min
